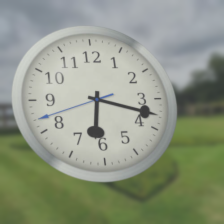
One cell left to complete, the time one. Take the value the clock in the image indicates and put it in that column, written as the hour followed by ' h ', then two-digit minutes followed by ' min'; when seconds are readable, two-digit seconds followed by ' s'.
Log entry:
6 h 17 min 42 s
